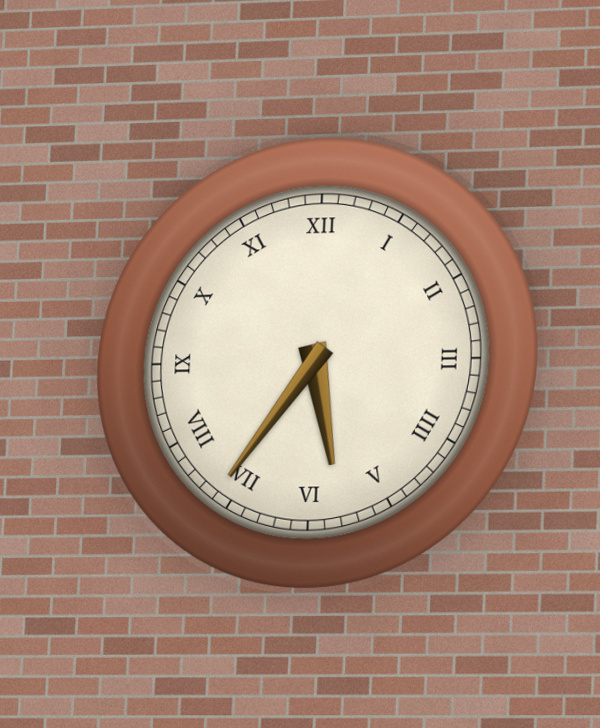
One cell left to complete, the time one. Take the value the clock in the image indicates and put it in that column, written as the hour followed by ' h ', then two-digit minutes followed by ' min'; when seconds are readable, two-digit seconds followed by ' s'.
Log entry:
5 h 36 min
